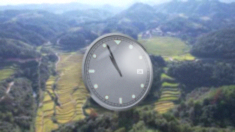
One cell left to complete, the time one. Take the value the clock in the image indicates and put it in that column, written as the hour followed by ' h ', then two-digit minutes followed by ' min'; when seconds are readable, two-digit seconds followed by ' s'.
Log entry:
10 h 56 min
